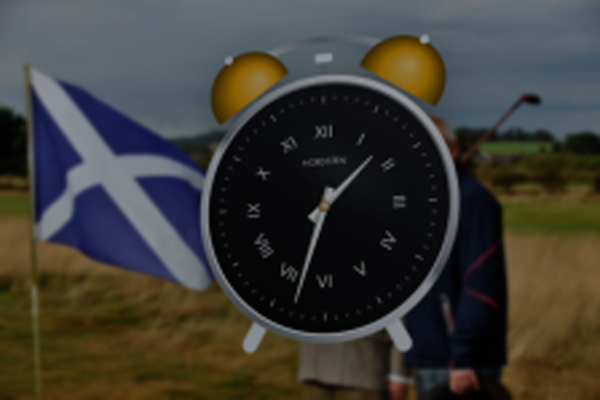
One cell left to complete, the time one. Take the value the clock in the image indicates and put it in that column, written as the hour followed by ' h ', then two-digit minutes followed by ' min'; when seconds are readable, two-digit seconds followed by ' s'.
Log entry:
1 h 33 min
